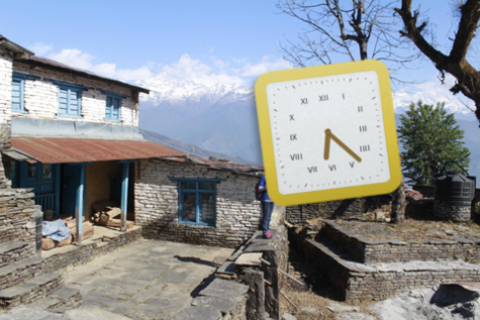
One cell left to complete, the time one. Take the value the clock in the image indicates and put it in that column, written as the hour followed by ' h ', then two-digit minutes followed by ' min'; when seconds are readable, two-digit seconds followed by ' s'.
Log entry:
6 h 23 min
